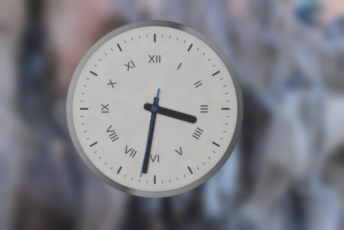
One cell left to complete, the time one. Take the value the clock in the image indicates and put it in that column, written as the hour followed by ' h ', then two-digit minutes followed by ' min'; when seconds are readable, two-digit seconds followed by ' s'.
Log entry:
3 h 31 min 32 s
